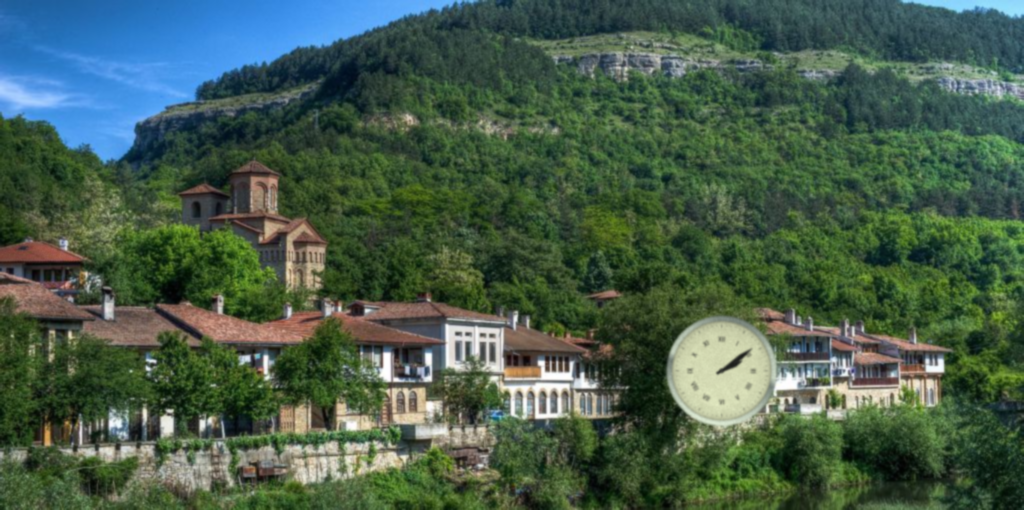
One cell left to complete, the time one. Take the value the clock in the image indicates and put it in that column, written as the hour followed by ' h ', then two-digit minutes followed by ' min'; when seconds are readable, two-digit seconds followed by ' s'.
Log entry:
2 h 09 min
